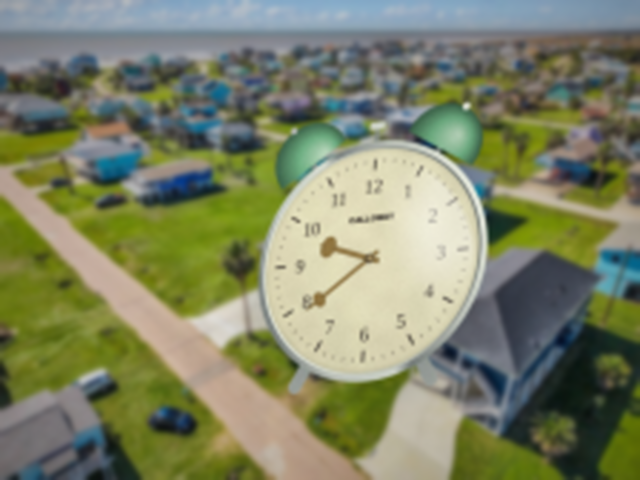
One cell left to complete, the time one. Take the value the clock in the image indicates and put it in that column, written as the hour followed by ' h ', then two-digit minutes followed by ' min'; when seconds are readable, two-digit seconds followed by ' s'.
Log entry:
9 h 39 min
